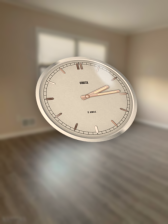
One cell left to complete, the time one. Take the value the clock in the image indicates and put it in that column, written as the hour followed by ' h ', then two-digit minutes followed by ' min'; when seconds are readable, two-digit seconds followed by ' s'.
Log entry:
2 h 14 min
